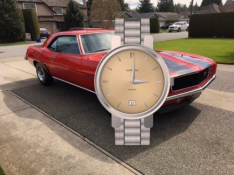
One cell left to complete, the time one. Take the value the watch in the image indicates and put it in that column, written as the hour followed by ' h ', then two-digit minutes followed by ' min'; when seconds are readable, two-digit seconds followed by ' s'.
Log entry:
3 h 01 min
